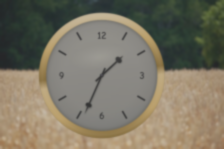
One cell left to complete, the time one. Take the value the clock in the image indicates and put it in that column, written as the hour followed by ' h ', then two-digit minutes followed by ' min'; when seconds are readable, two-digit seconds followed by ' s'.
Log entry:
1 h 34 min
